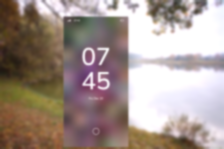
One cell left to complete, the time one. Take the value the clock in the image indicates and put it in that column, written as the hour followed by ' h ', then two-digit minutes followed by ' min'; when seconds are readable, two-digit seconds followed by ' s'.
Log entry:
7 h 45 min
